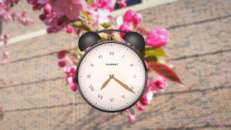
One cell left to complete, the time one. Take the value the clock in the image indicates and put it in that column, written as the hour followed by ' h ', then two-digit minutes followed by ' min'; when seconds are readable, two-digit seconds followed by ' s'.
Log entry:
7 h 21 min
